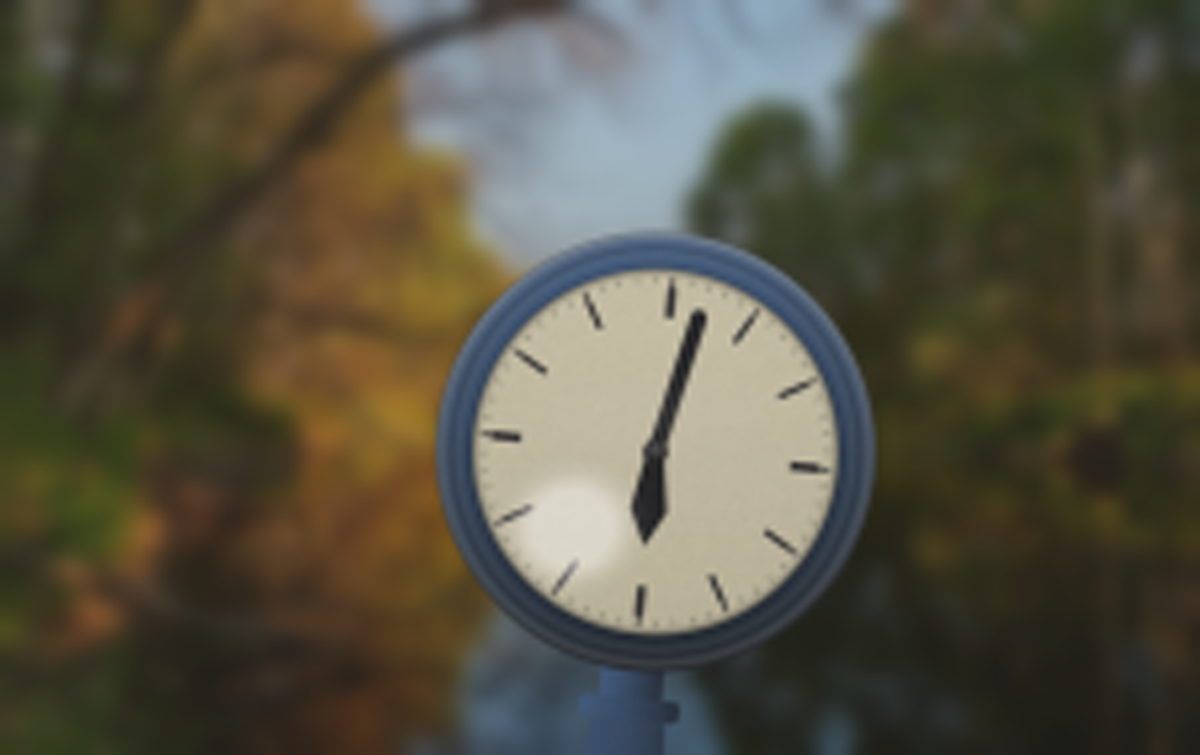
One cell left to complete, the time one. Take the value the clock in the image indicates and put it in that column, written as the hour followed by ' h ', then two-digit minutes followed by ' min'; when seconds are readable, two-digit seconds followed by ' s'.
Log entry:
6 h 02 min
